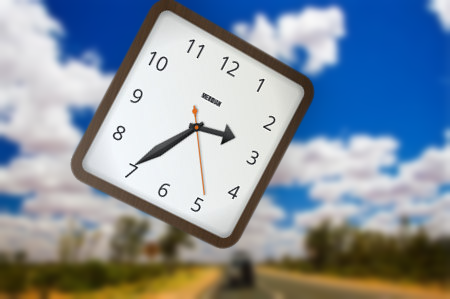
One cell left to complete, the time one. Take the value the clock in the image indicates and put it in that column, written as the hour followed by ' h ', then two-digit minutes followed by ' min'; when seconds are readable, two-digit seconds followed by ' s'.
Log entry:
2 h 35 min 24 s
